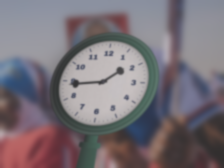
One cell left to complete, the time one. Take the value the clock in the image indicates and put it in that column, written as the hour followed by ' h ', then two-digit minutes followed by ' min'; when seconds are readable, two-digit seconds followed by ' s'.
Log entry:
1 h 44 min
